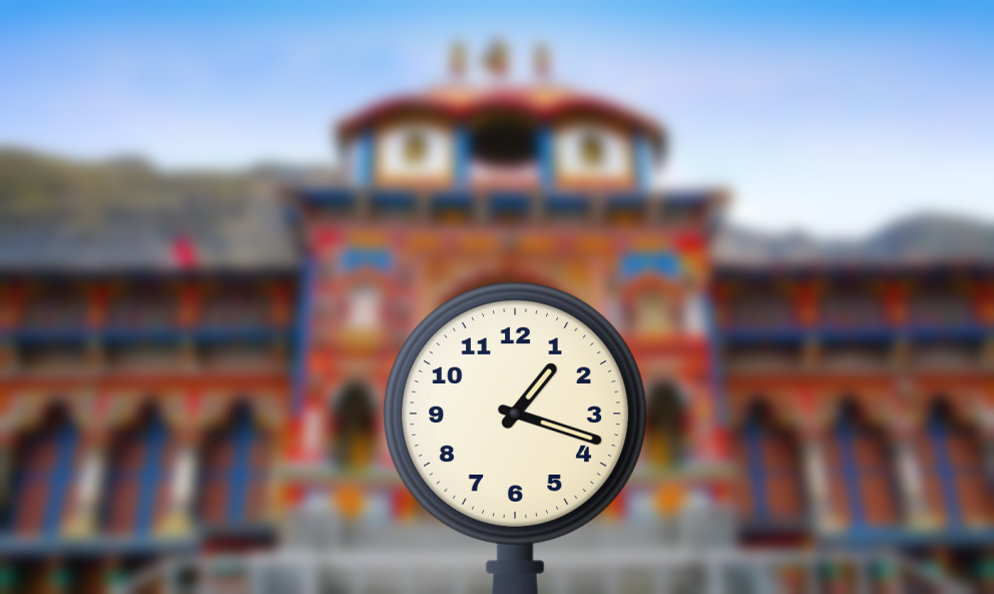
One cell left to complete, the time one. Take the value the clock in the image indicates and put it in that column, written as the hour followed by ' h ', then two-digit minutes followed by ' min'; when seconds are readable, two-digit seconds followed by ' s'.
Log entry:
1 h 18 min
